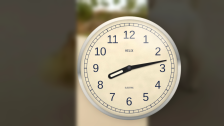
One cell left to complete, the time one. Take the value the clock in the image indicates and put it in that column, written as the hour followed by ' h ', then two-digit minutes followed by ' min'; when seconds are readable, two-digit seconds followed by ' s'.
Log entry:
8 h 13 min
